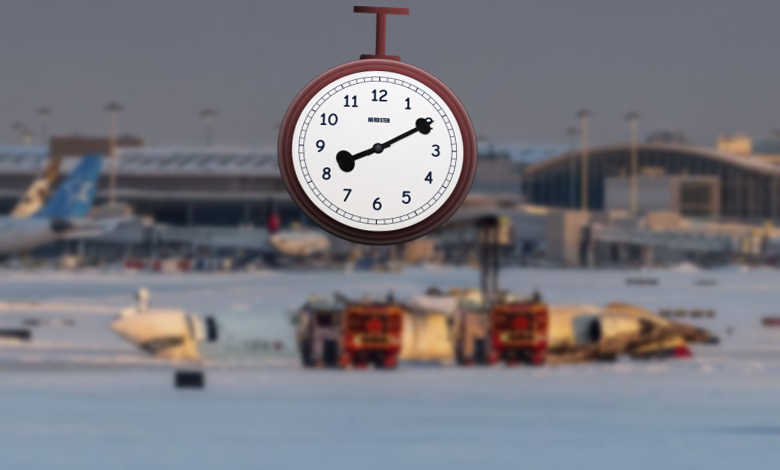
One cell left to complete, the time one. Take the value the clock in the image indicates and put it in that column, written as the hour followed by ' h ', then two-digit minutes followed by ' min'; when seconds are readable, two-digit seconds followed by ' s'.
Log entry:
8 h 10 min
